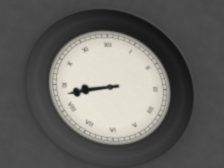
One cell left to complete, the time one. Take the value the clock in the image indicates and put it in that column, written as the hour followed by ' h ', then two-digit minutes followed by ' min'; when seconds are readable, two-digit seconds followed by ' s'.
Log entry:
8 h 43 min
